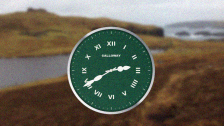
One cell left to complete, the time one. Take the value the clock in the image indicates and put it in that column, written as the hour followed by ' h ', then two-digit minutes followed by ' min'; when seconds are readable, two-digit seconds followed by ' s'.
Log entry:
2 h 40 min
